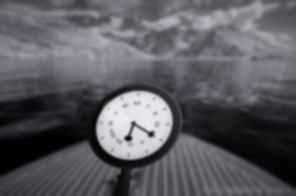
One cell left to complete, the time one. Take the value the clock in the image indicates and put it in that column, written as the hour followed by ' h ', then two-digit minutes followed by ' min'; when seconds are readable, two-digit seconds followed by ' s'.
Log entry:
6 h 20 min
